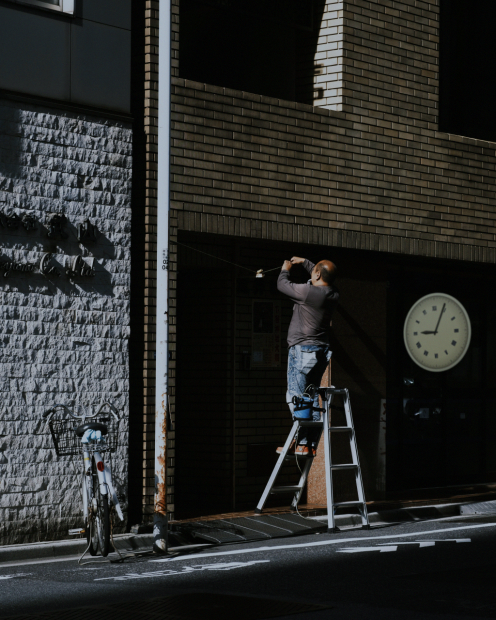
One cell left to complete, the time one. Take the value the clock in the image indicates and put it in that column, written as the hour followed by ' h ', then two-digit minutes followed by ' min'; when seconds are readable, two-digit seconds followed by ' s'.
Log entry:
9 h 04 min
